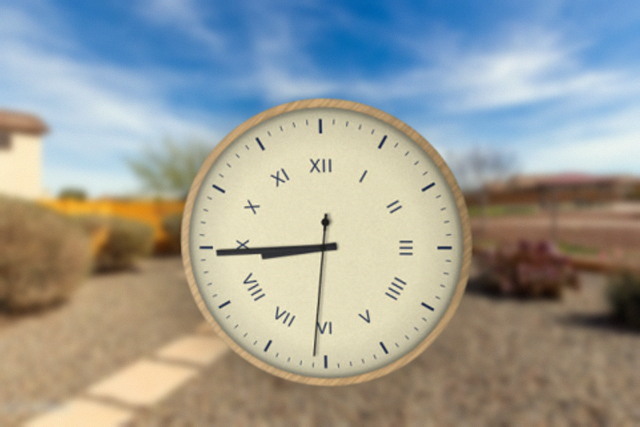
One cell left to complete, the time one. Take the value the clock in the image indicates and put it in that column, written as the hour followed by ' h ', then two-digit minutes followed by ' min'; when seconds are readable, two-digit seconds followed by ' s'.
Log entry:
8 h 44 min 31 s
